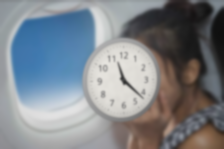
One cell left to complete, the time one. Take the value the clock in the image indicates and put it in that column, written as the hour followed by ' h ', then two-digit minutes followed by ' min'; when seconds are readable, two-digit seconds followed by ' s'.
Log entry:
11 h 22 min
